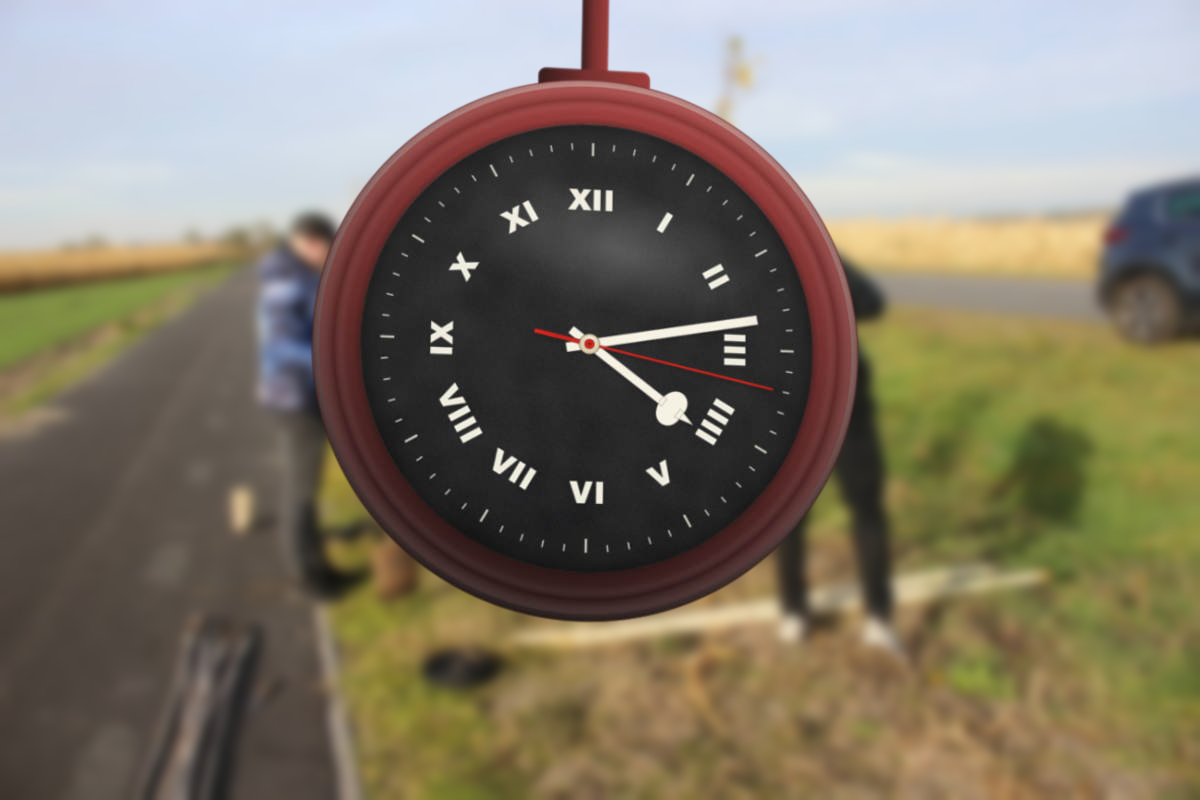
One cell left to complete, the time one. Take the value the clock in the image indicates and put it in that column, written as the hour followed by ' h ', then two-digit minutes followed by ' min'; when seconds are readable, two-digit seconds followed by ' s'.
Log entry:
4 h 13 min 17 s
